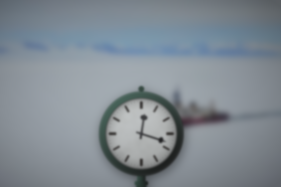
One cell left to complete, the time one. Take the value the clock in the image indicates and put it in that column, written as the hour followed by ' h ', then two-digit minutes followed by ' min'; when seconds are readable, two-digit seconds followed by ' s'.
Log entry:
12 h 18 min
